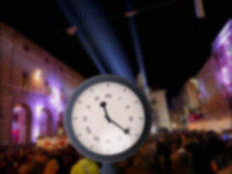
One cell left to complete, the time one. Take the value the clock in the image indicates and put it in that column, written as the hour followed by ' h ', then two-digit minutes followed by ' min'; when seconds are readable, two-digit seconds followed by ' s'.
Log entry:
11 h 21 min
